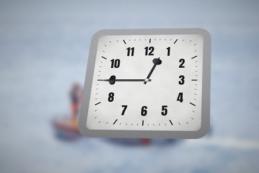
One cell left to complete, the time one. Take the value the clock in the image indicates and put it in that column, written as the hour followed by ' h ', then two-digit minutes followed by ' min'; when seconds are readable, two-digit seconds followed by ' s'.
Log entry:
12 h 45 min
